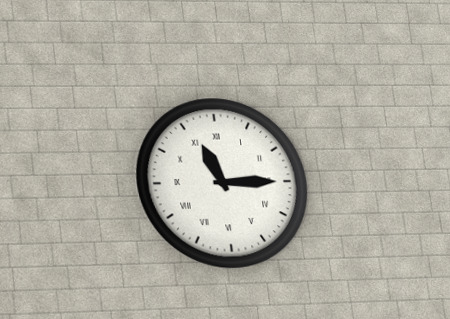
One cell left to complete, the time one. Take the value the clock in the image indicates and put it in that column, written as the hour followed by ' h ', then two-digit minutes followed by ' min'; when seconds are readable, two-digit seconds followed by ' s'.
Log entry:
11 h 15 min
